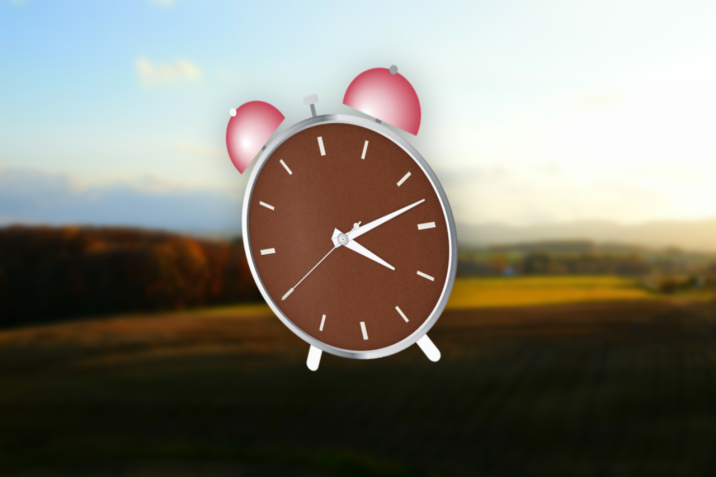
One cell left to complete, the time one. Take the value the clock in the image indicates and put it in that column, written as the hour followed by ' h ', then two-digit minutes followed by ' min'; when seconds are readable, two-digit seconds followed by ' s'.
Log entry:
4 h 12 min 40 s
